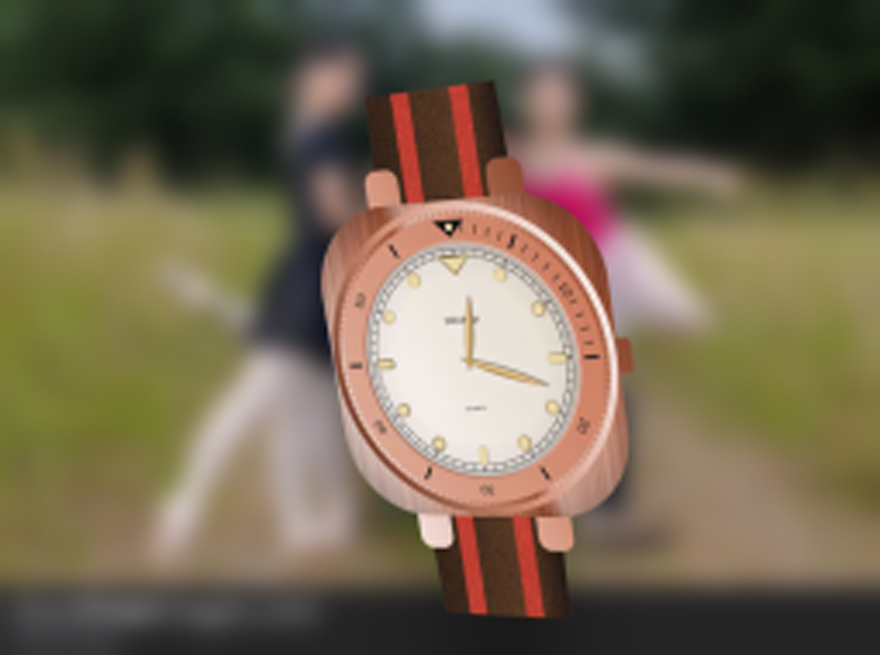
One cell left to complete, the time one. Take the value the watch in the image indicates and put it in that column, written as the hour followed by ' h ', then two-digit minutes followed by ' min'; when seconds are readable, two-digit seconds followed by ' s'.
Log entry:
12 h 18 min
